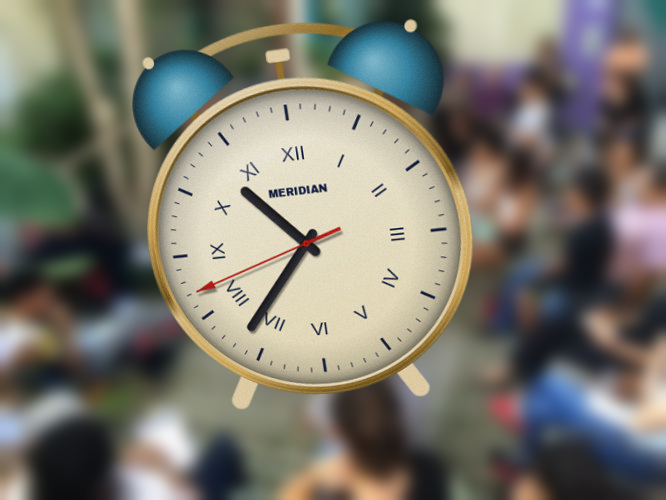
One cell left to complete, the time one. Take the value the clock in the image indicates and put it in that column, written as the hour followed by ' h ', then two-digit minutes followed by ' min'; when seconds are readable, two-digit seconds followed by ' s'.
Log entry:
10 h 36 min 42 s
